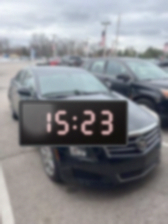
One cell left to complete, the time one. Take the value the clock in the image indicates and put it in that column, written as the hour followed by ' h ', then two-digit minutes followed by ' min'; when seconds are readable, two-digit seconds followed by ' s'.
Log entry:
15 h 23 min
